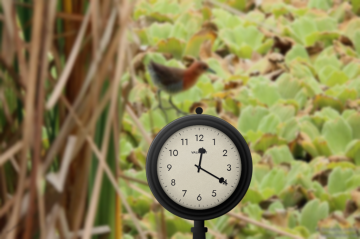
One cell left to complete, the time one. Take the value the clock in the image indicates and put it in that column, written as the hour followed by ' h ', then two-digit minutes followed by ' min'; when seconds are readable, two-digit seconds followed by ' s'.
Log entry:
12 h 20 min
